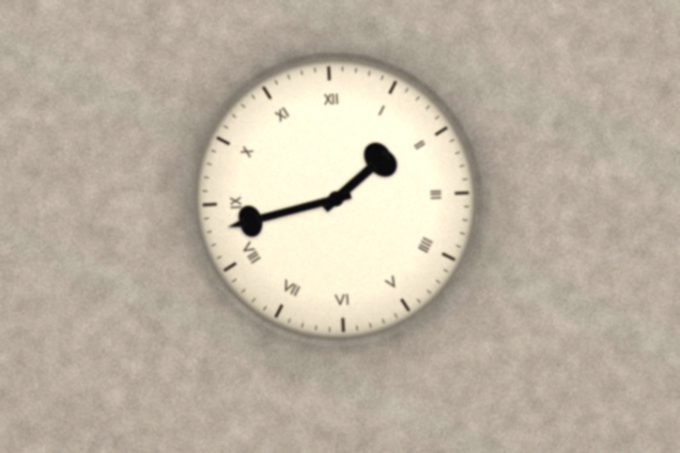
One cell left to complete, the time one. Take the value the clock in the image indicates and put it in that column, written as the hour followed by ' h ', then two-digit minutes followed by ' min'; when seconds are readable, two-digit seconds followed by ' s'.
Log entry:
1 h 43 min
